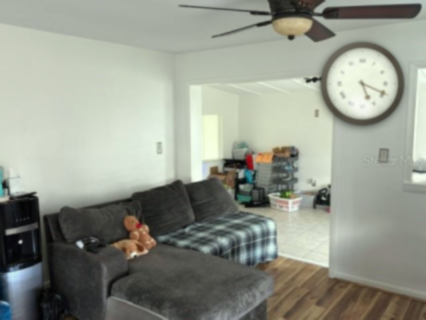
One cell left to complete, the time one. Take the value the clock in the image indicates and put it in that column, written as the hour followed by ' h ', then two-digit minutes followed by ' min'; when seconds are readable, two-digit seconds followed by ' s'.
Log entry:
5 h 19 min
